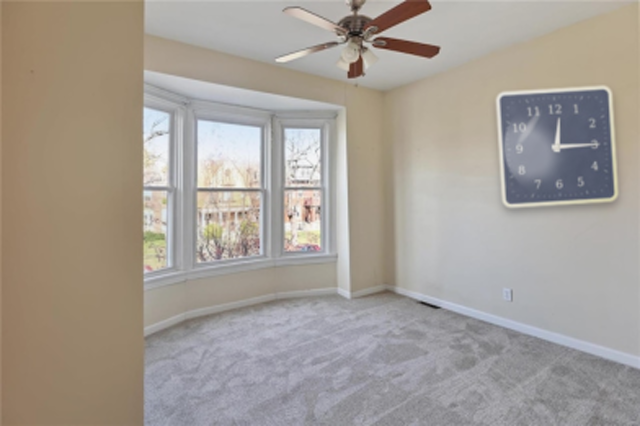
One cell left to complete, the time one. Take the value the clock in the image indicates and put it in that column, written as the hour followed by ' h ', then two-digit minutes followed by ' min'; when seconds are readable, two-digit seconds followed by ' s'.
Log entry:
12 h 15 min
